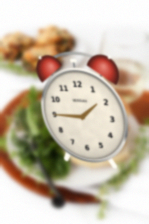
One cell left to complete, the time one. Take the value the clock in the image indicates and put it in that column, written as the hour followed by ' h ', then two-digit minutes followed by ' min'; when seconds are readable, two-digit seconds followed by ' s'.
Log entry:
1 h 45 min
